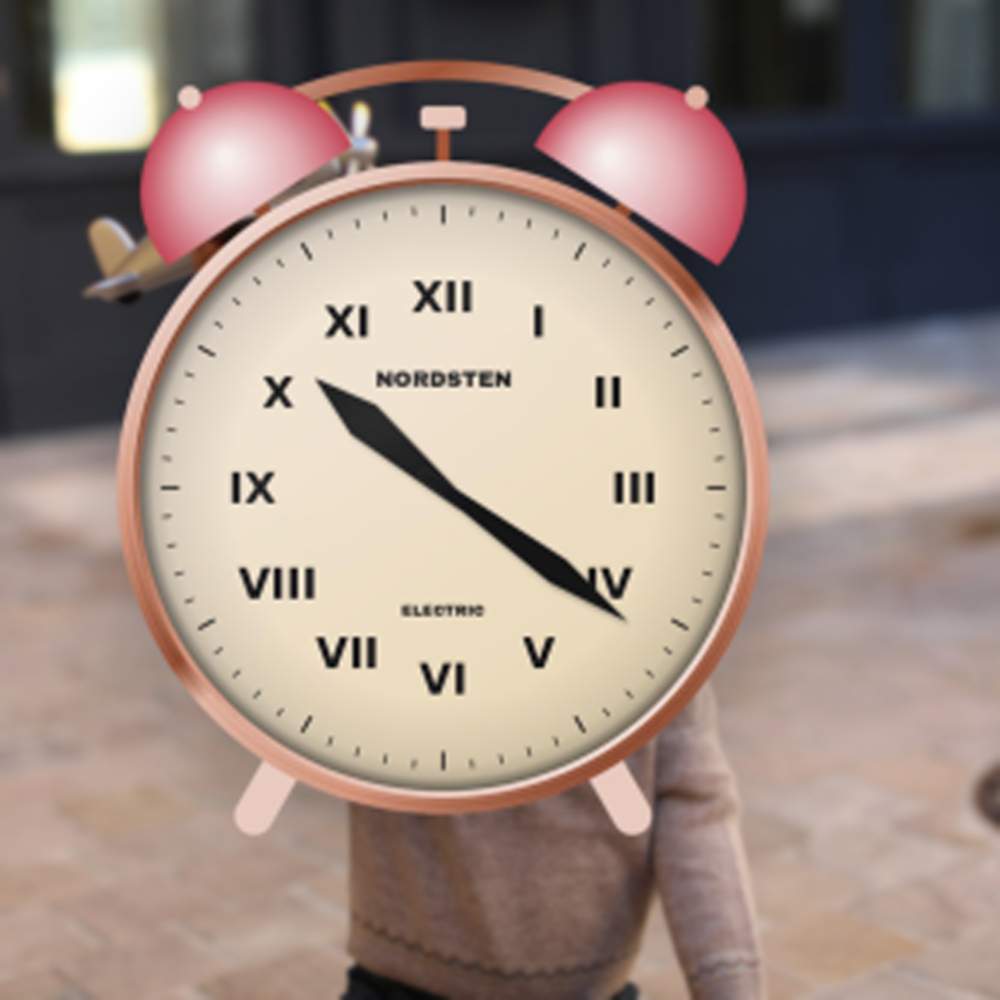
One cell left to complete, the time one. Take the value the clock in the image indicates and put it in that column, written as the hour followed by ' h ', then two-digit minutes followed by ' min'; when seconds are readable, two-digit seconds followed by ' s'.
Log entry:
10 h 21 min
